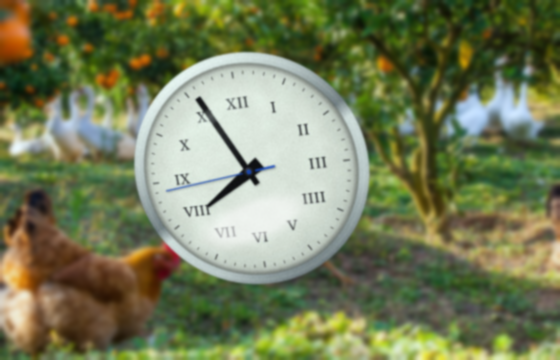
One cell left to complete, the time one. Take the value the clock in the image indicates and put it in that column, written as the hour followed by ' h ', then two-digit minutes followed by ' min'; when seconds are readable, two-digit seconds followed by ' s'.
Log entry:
7 h 55 min 44 s
